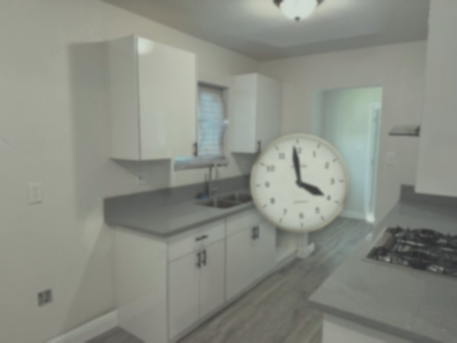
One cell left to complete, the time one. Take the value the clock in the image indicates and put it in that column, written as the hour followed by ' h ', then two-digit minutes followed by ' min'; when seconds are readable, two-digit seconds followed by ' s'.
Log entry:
3 h 59 min
